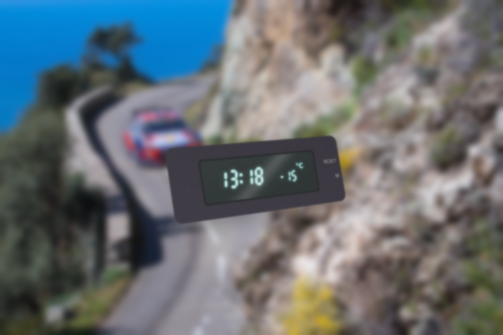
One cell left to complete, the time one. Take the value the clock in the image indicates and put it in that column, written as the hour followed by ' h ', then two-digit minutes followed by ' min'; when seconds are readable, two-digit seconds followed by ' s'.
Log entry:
13 h 18 min
